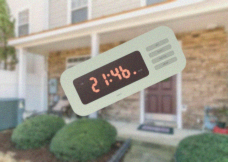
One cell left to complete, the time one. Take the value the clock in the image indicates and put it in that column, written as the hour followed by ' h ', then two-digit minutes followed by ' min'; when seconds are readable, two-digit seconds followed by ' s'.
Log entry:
21 h 46 min
